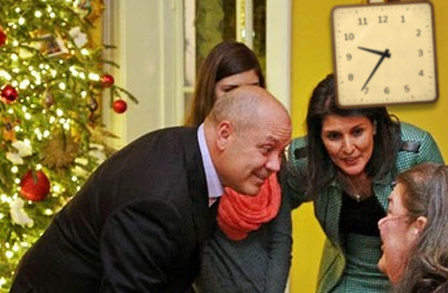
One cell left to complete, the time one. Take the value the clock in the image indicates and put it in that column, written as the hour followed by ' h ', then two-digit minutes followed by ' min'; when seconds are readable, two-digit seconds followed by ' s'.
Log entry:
9 h 36 min
